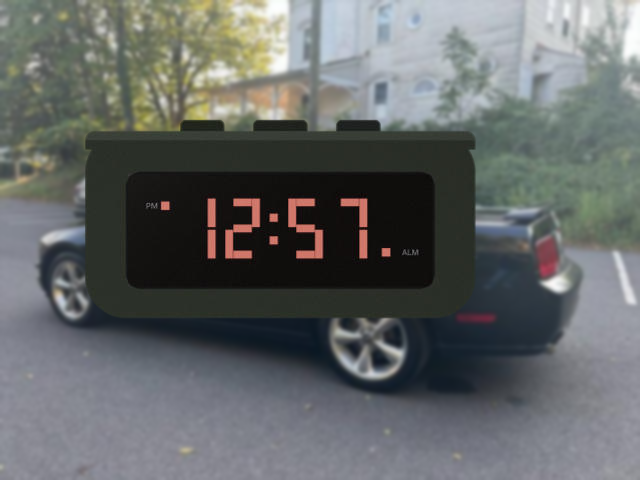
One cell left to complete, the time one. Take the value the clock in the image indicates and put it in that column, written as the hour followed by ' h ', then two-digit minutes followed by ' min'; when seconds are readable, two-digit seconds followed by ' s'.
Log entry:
12 h 57 min
